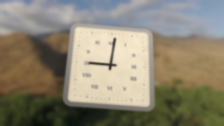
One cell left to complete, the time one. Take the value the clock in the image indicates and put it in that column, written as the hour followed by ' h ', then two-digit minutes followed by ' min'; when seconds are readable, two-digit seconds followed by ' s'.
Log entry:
9 h 01 min
